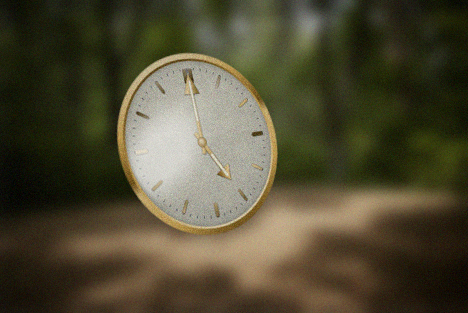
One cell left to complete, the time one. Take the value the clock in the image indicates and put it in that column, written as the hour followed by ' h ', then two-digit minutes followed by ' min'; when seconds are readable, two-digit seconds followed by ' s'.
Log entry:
5 h 00 min
